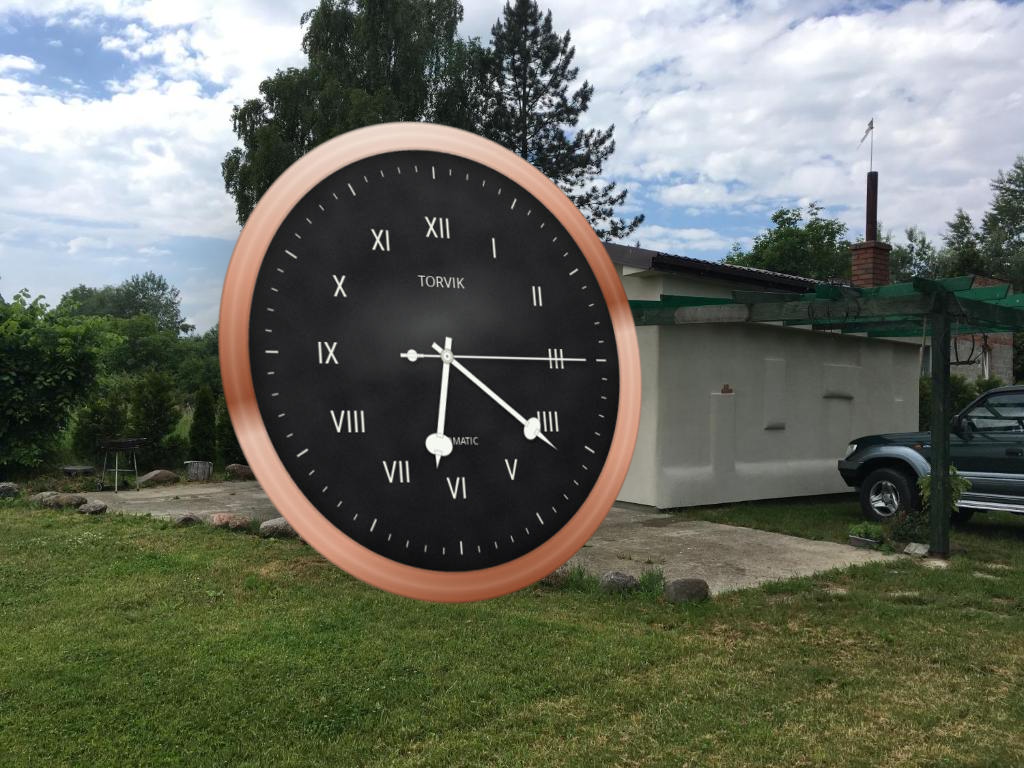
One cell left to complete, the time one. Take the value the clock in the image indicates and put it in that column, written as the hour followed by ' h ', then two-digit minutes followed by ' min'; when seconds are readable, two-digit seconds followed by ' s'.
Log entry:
6 h 21 min 15 s
